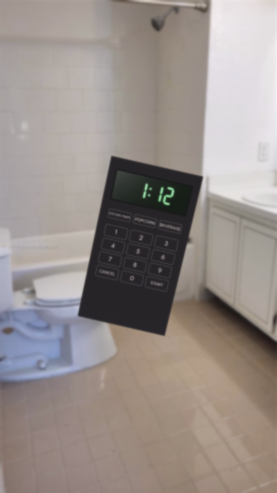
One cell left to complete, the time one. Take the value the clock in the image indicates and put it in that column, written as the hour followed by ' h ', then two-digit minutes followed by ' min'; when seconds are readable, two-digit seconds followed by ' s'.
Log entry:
1 h 12 min
